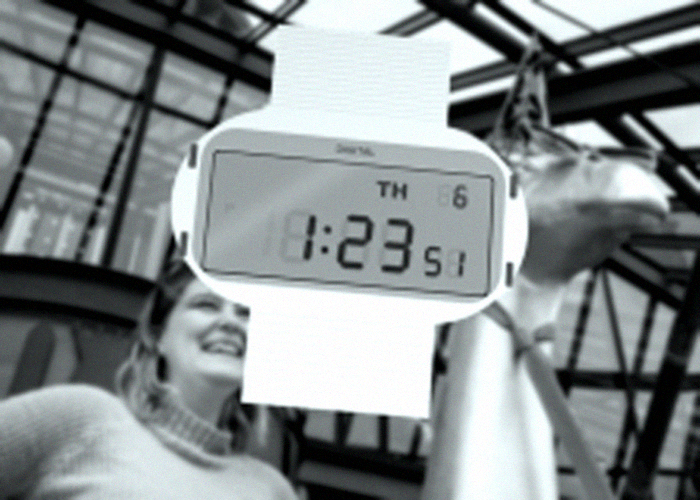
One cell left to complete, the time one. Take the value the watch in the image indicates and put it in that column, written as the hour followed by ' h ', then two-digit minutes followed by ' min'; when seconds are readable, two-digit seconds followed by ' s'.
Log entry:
1 h 23 min 51 s
